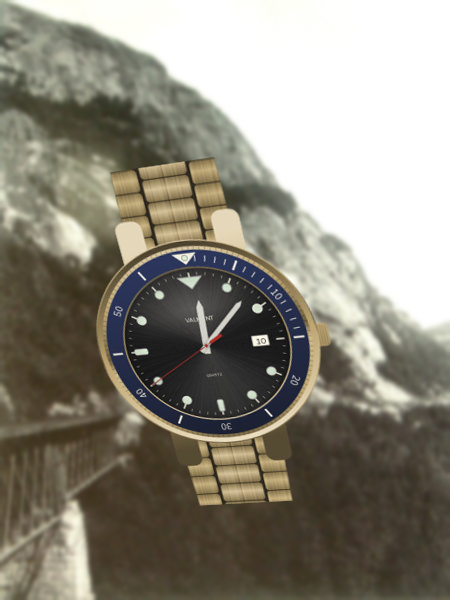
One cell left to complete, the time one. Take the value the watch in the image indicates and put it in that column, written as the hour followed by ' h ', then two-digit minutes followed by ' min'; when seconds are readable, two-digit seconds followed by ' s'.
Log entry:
12 h 07 min 40 s
